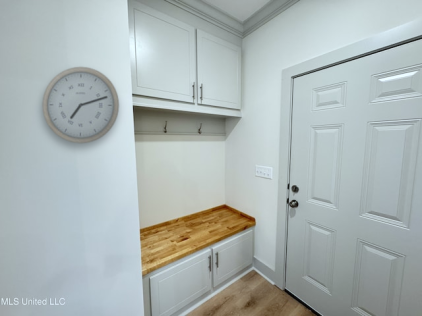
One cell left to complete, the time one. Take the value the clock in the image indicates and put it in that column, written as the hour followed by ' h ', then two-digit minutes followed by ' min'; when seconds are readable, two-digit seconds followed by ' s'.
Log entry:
7 h 12 min
